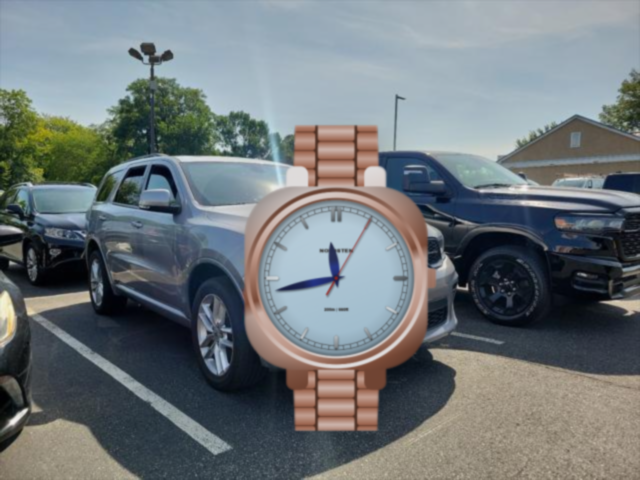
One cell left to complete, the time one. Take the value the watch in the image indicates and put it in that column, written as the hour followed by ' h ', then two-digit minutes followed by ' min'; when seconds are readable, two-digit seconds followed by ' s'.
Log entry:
11 h 43 min 05 s
